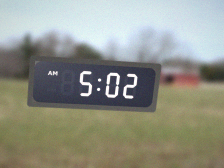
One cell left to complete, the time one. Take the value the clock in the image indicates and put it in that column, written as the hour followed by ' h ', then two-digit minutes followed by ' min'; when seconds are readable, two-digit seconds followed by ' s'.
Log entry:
5 h 02 min
